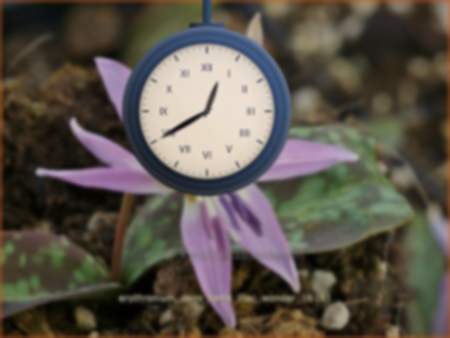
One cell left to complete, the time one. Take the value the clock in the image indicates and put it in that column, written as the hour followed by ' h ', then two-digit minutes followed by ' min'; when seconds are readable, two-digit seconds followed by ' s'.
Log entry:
12 h 40 min
